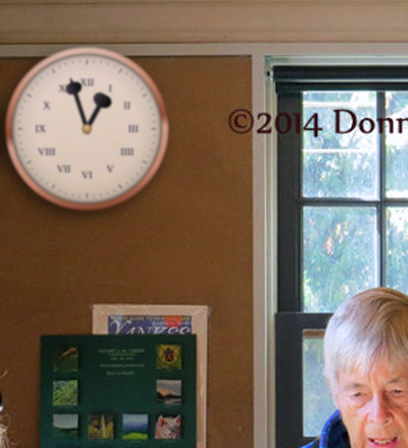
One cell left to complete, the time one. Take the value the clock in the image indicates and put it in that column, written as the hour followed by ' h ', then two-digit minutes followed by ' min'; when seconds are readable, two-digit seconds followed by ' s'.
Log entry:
12 h 57 min
